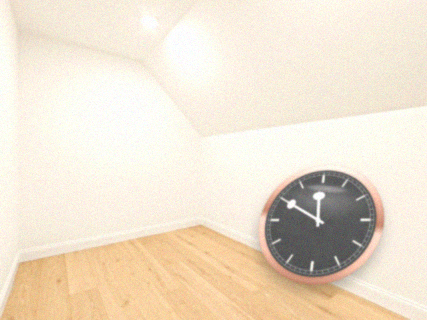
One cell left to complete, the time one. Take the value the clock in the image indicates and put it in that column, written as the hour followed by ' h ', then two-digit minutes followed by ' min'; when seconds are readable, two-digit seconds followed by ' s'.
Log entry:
11 h 50 min
